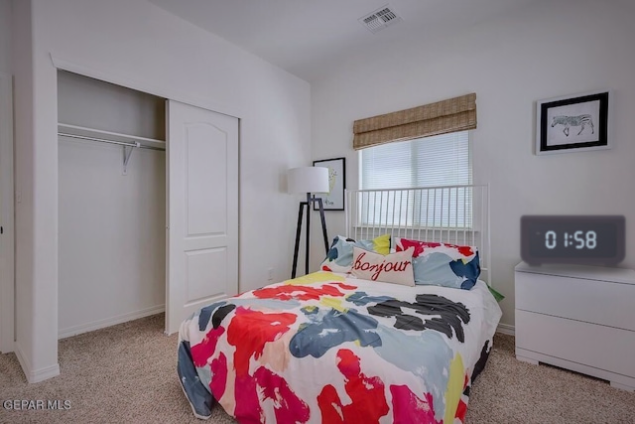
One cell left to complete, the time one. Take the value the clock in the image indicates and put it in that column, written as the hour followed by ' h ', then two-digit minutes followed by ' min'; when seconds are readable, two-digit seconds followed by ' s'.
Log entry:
1 h 58 min
